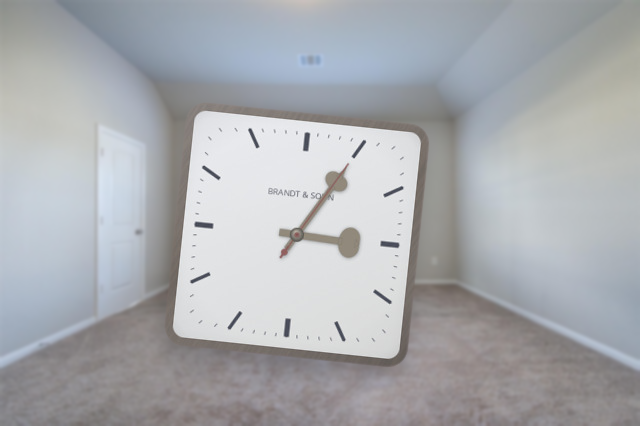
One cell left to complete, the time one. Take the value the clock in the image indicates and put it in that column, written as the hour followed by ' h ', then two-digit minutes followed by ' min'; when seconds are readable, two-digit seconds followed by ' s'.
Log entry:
3 h 05 min 05 s
